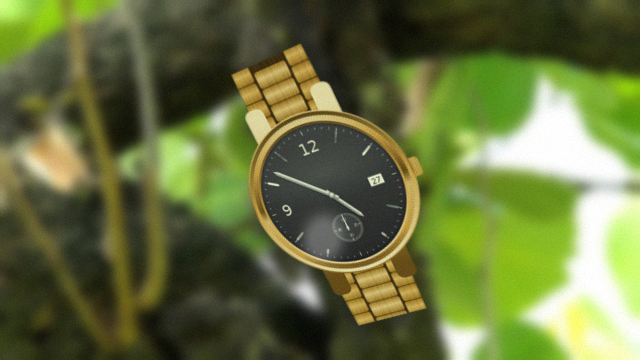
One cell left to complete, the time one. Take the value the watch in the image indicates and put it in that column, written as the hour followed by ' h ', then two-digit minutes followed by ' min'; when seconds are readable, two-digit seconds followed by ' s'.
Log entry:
4 h 52 min
